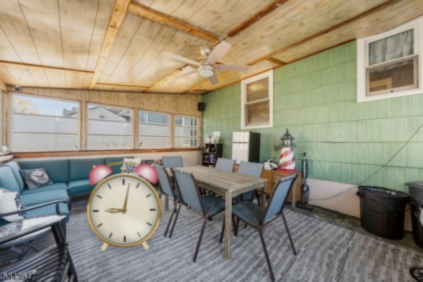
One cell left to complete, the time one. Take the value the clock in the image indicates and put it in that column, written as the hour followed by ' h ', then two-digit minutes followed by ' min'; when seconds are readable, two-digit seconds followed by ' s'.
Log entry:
9 h 02 min
